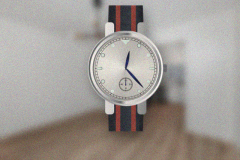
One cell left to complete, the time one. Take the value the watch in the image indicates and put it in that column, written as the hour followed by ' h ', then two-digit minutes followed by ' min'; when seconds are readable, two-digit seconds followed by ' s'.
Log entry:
12 h 23 min
